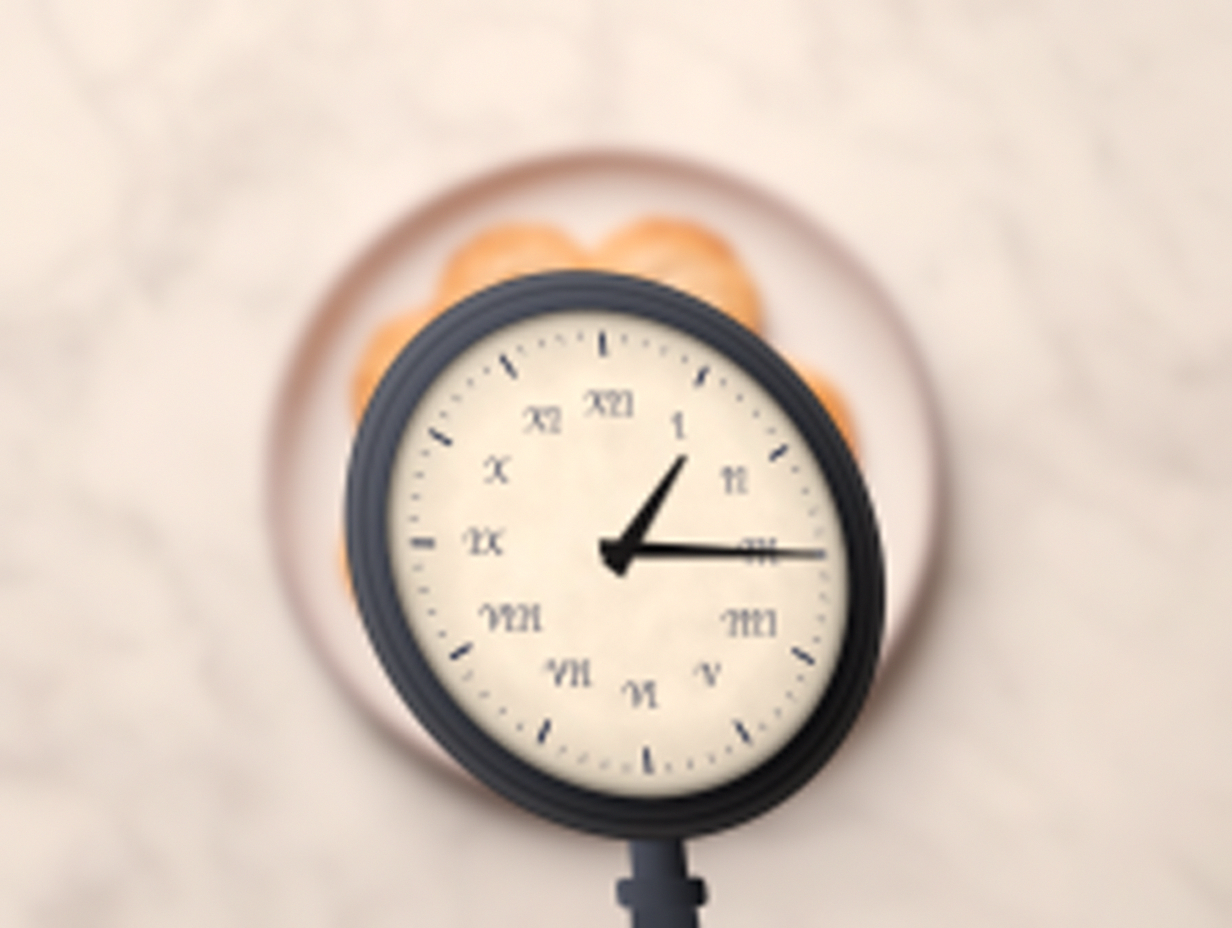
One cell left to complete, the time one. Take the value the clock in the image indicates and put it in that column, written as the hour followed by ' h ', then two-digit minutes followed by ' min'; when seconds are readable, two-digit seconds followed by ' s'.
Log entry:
1 h 15 min
